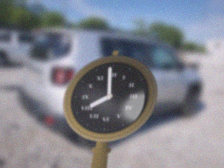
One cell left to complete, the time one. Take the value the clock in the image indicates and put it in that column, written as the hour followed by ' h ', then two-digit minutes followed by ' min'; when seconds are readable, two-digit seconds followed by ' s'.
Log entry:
7 h 59 min
